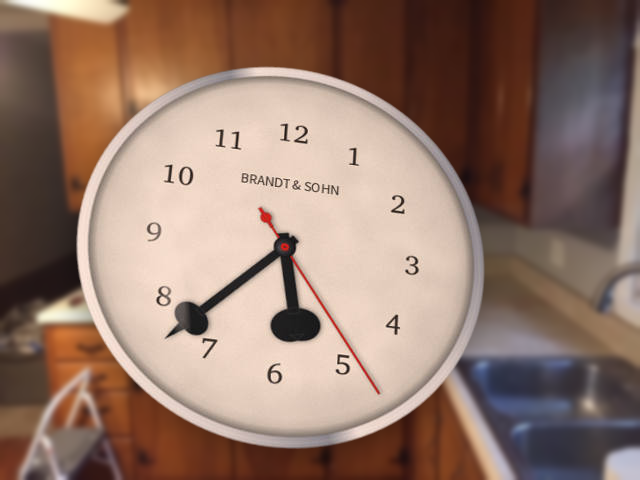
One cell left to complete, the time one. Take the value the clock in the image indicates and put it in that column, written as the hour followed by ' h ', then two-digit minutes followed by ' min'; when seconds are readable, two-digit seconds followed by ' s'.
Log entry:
5 h 37 min 24 s
